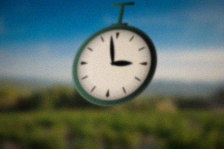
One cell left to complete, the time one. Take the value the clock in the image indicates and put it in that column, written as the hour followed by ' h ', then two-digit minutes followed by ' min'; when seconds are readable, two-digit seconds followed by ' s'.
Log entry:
2 h 58 min
